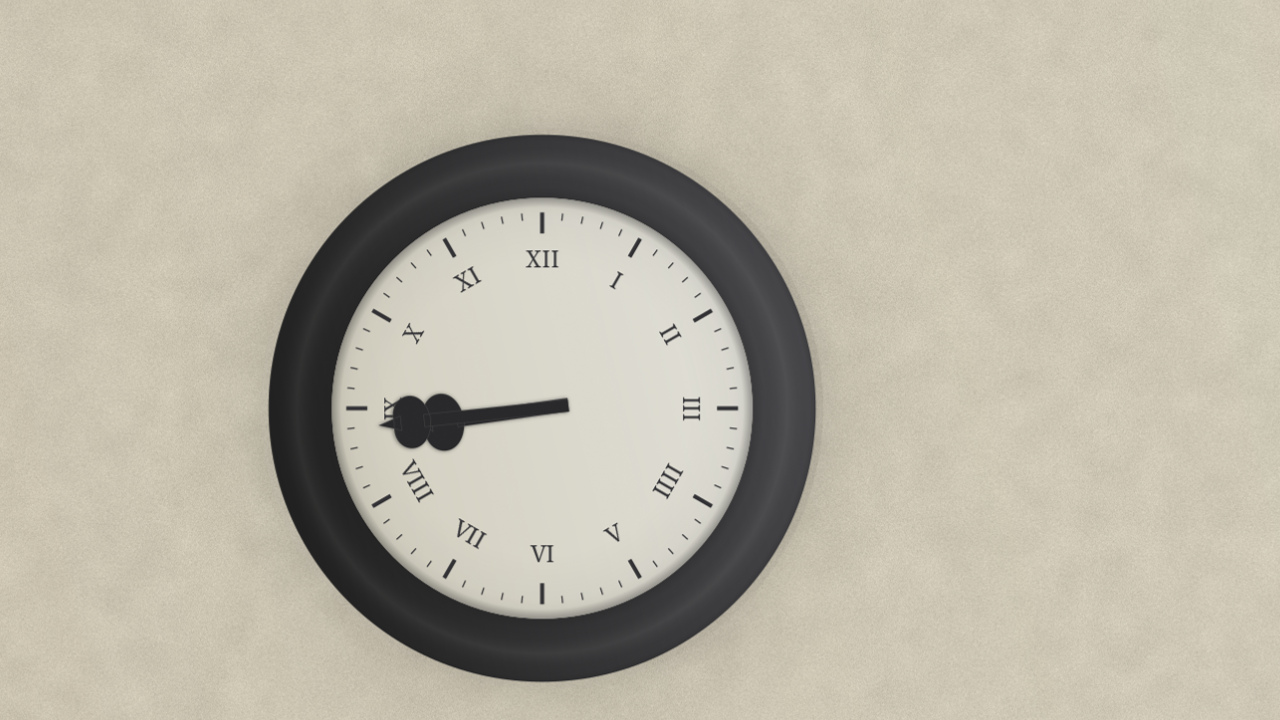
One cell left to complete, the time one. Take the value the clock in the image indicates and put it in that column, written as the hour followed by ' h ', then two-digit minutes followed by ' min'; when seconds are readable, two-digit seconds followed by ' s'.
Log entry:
8 h 44 min
